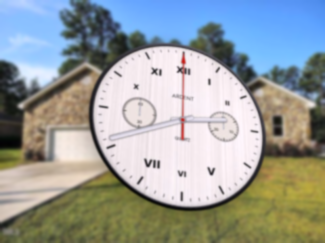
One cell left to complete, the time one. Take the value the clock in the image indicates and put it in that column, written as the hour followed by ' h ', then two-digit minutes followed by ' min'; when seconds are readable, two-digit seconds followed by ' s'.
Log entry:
2 h 41 min
